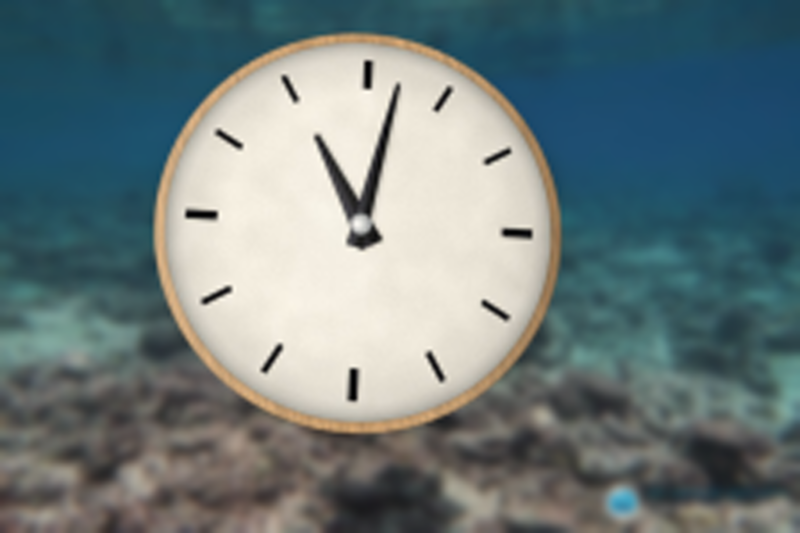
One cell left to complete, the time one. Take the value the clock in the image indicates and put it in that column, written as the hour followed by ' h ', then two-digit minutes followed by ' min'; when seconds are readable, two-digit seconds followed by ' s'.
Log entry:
11 h 02 min
